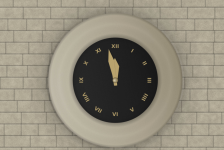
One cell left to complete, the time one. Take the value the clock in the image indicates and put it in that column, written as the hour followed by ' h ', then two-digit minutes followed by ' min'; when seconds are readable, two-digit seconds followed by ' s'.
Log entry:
11 h 58 min
